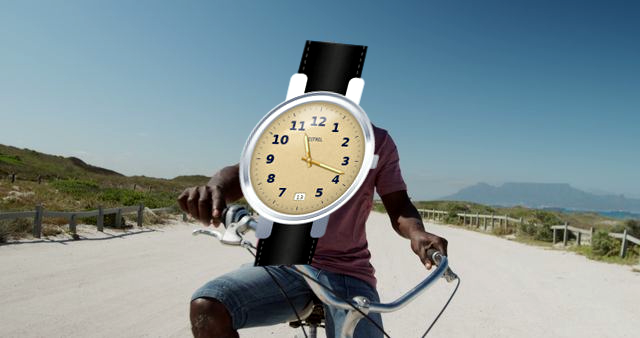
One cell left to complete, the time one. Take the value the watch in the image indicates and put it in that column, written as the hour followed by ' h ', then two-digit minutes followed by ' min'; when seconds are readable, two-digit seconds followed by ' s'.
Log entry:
11 h 18 min
